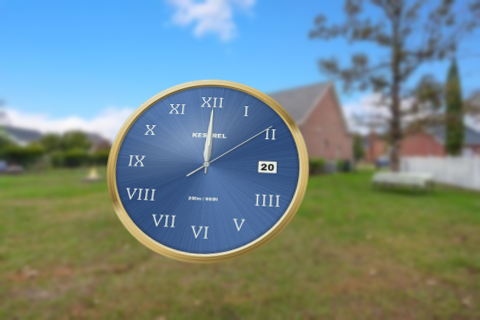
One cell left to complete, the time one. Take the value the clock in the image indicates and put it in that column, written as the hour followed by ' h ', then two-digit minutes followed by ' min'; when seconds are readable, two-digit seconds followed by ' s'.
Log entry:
12 h 00 min 09 s
